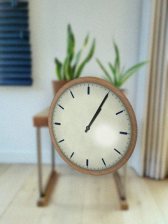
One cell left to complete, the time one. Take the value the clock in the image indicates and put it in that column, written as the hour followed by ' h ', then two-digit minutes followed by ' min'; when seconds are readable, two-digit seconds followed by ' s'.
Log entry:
1 h 05 min
